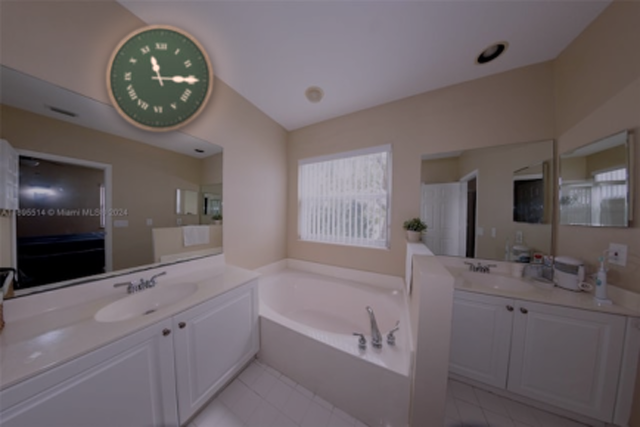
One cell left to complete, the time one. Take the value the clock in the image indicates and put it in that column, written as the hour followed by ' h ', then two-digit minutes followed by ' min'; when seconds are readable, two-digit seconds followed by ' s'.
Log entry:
11 h 15 min
